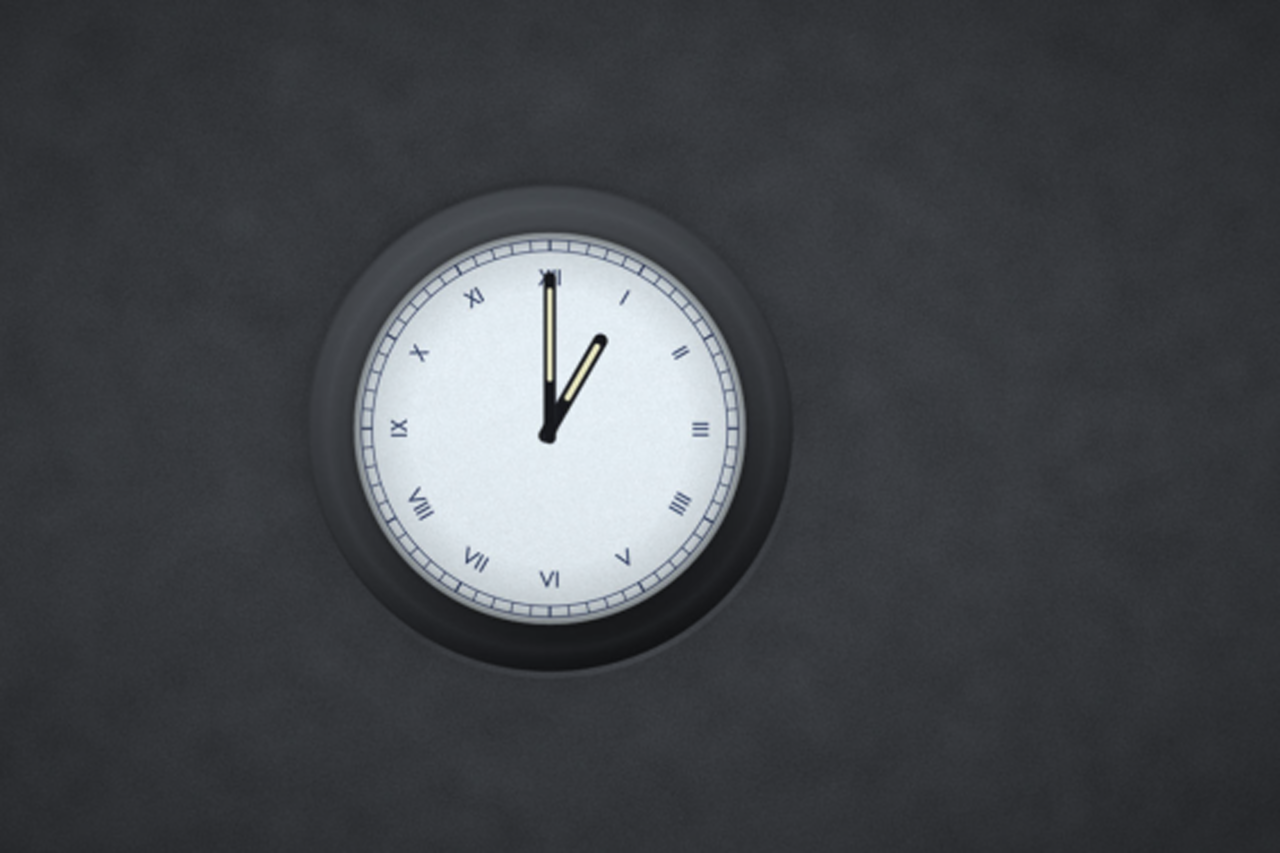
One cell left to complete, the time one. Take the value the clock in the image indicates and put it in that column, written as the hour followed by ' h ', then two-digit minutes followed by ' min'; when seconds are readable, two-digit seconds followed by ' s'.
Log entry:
1 h 00 min
